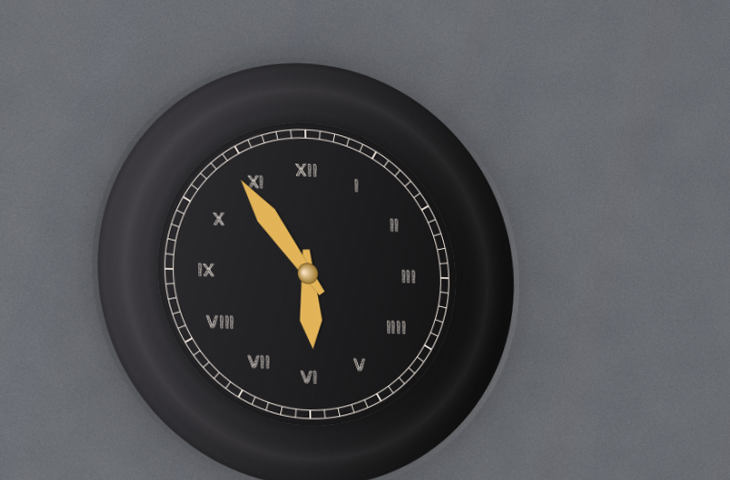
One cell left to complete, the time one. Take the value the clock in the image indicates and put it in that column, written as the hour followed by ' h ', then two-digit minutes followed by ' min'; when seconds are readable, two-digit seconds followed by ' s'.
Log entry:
5 h 54 min
